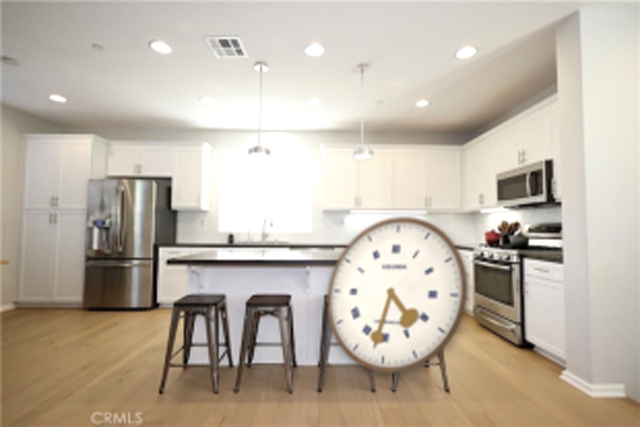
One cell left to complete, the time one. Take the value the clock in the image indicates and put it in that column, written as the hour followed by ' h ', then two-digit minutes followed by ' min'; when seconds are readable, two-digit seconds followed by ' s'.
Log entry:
4 h 32 min
